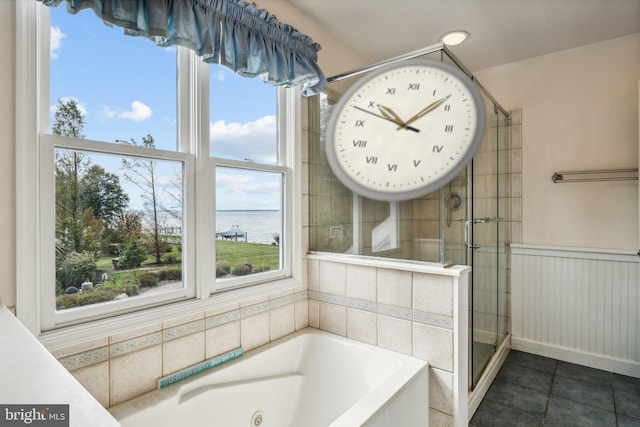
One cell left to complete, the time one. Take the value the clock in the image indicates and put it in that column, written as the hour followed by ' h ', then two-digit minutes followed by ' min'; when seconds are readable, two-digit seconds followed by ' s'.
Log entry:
10 h 07 min 48 s
